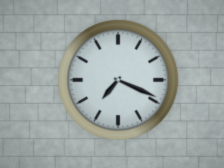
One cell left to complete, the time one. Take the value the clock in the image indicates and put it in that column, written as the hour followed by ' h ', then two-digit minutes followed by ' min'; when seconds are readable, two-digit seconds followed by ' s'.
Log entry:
7 h 19 min
